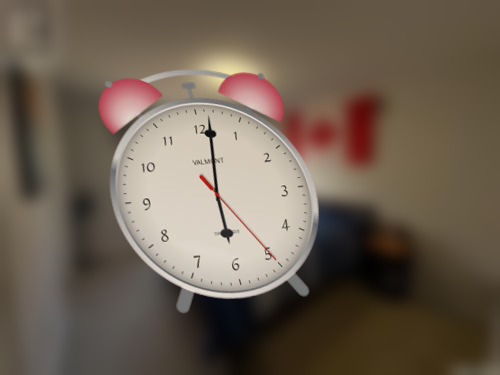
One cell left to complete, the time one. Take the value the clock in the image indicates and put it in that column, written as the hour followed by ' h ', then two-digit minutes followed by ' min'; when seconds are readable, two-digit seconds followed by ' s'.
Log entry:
6 h 01 min 25 s
